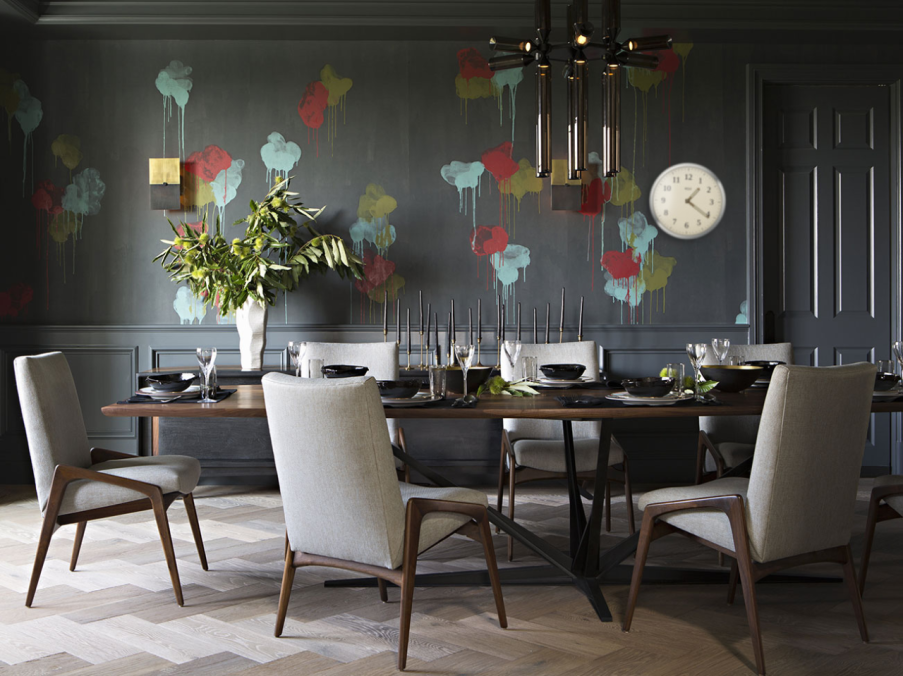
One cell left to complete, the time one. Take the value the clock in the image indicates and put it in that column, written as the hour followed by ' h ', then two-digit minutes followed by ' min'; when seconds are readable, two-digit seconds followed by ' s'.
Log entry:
1 h 21 min
